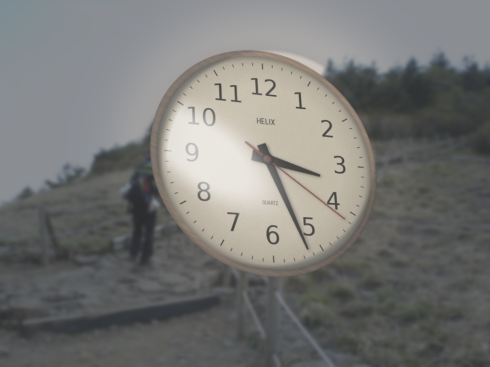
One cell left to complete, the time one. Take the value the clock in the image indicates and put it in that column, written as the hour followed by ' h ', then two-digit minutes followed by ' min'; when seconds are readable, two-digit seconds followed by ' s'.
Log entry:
3 h 26 min 21 s
